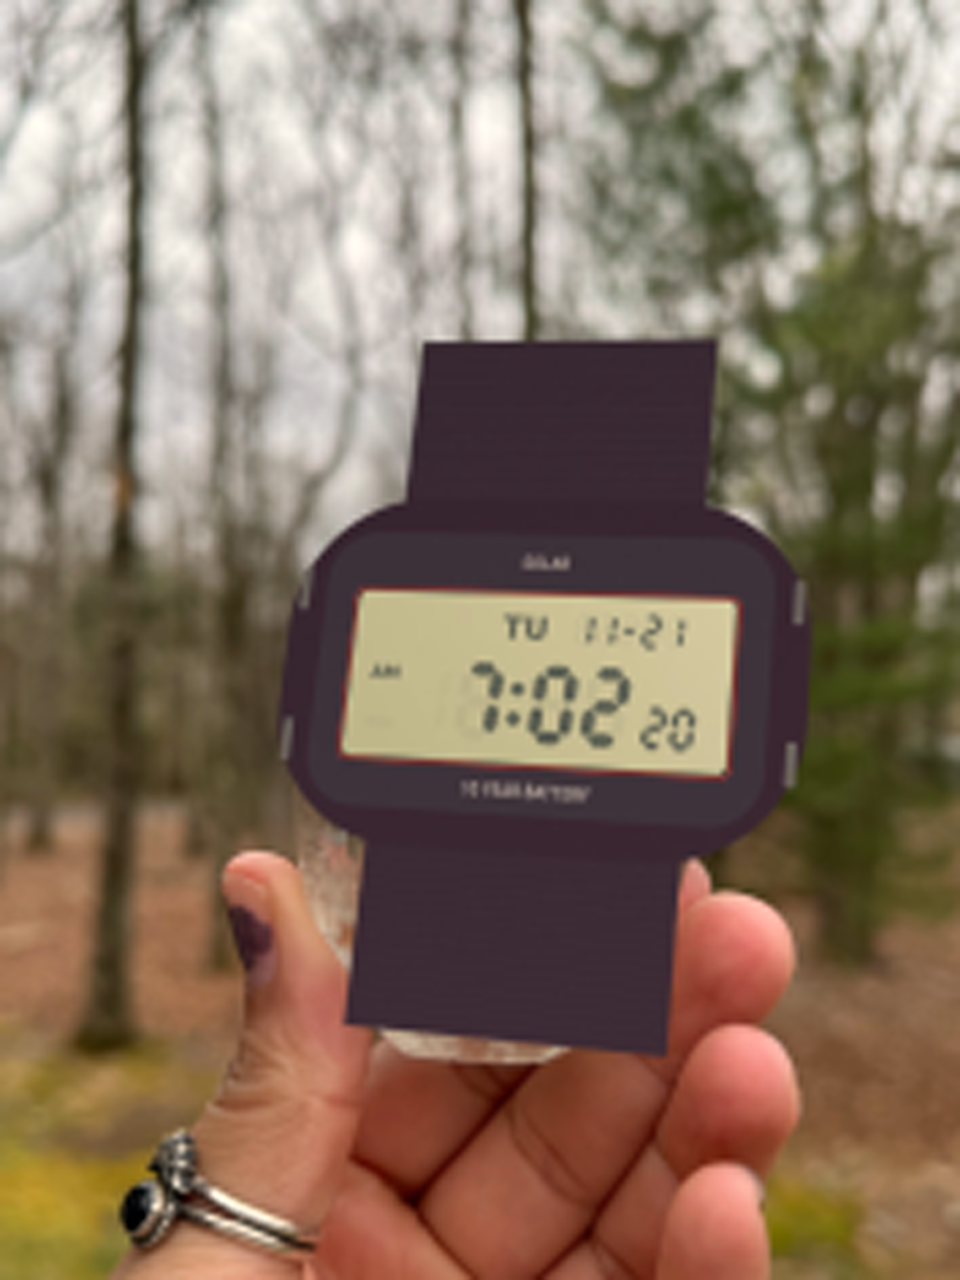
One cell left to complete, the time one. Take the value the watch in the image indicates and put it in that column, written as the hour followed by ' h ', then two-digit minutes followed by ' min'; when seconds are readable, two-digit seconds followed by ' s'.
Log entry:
7 h 02 min 20 s
